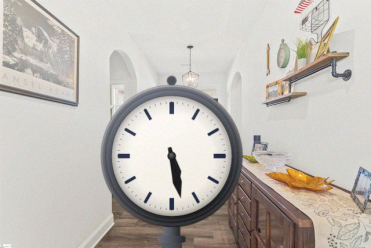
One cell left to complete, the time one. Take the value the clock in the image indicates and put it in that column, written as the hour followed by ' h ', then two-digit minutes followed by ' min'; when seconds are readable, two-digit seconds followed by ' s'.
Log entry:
5 h 28 min
